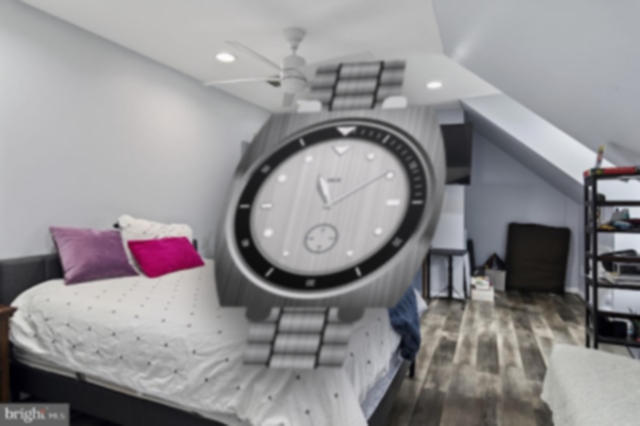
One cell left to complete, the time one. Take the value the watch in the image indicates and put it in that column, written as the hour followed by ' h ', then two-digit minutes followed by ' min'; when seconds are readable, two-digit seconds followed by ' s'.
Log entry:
11 h 09 min
